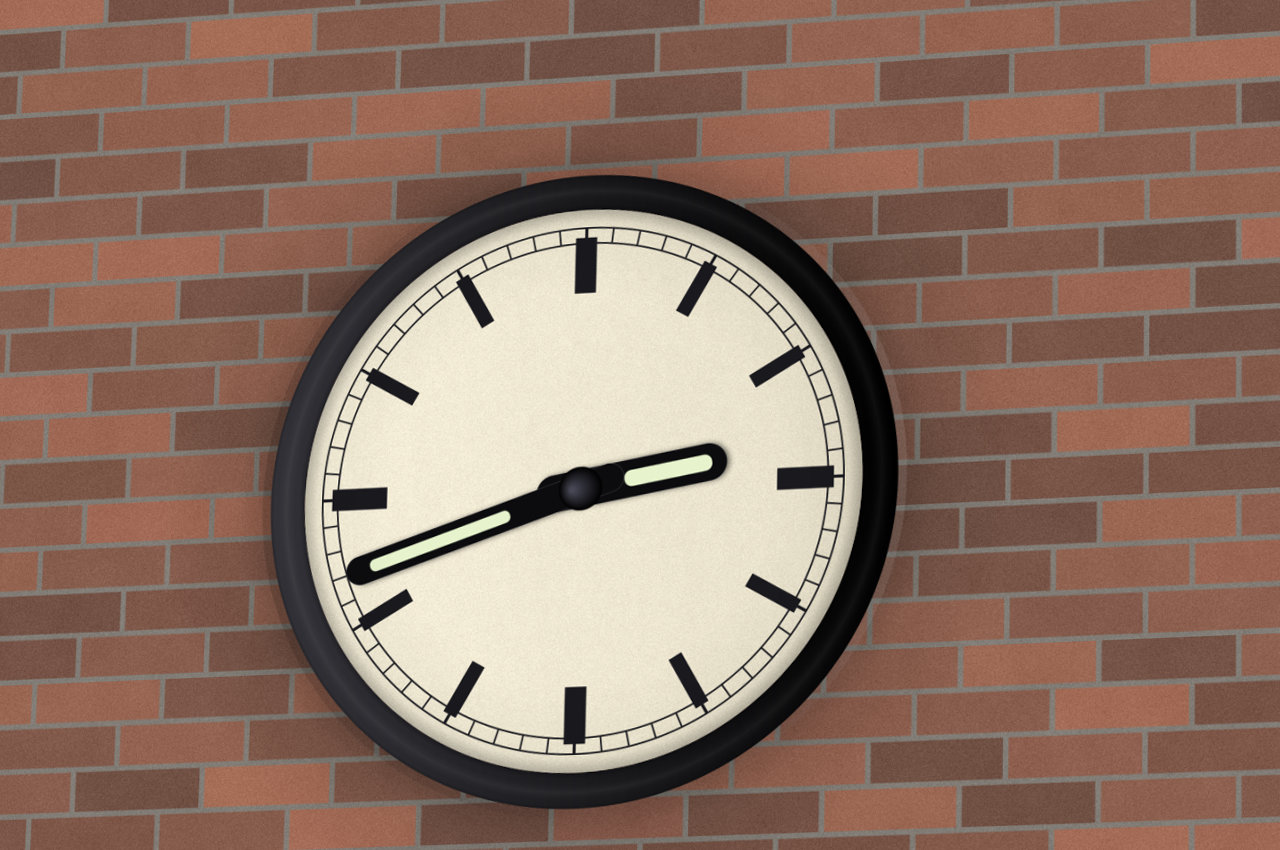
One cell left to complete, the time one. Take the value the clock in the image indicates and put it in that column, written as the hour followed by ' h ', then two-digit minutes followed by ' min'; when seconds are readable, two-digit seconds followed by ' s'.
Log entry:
2 h 42 min
